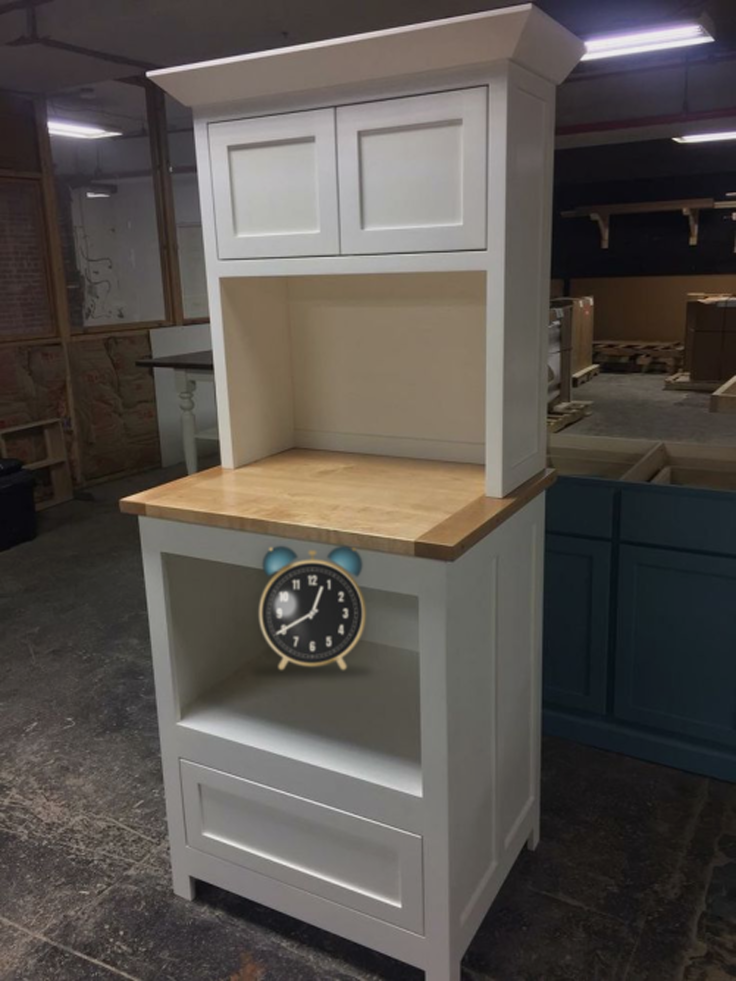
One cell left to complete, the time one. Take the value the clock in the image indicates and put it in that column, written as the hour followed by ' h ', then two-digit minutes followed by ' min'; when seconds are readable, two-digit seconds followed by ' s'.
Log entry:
12 h 40 min
